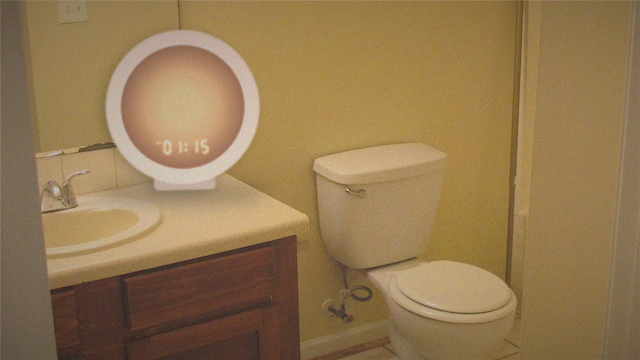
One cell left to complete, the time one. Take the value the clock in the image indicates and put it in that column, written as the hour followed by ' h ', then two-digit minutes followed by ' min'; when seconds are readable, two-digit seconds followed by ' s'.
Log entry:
1 h 15 min
